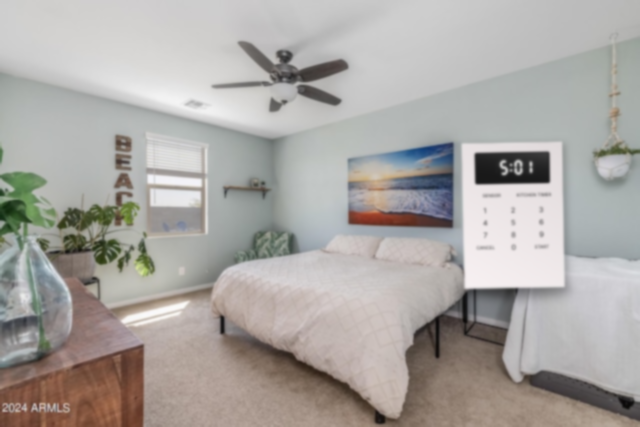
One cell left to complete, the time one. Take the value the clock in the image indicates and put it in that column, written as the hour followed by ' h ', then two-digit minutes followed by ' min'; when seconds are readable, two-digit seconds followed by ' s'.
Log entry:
5 h 01 min
